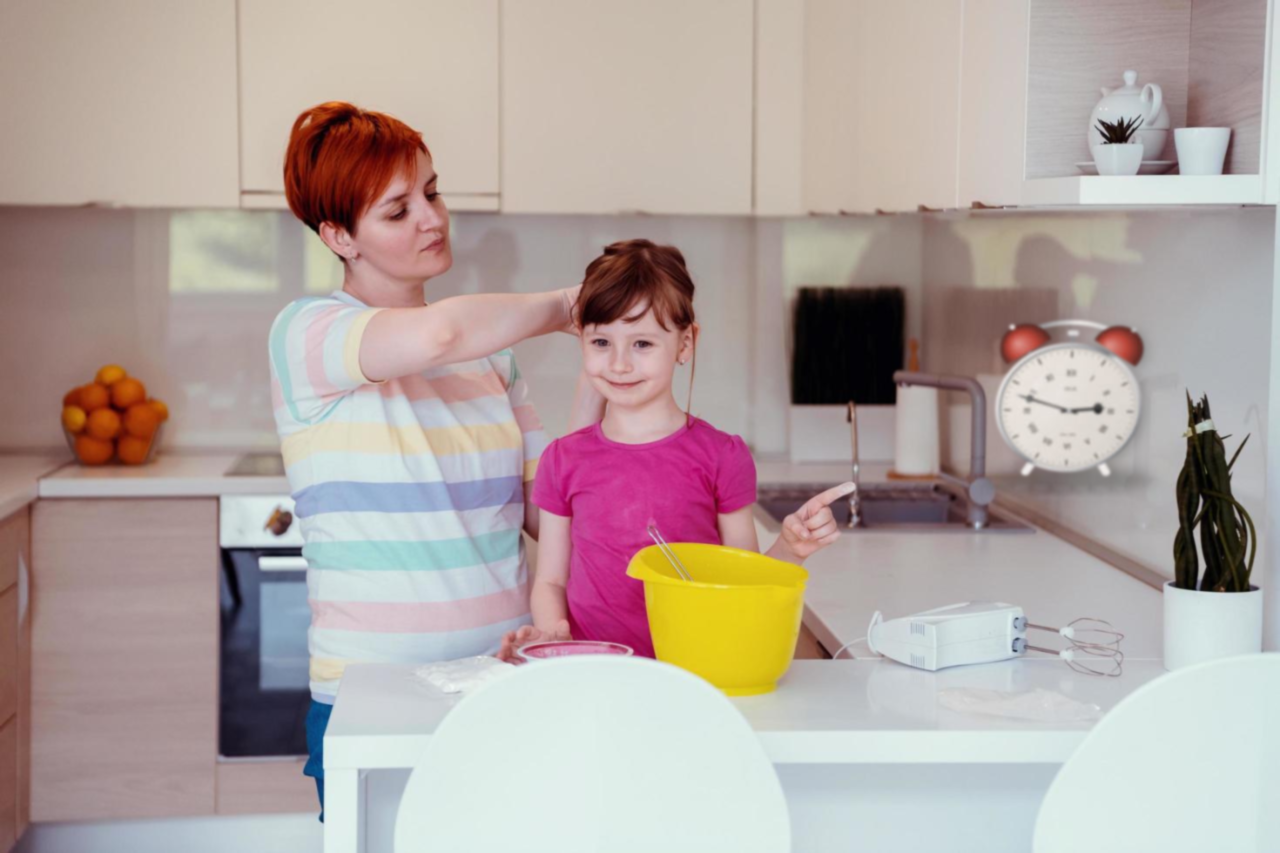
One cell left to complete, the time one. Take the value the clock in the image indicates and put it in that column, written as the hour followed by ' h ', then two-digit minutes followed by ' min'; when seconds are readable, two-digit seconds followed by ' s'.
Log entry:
2 h 48 min
